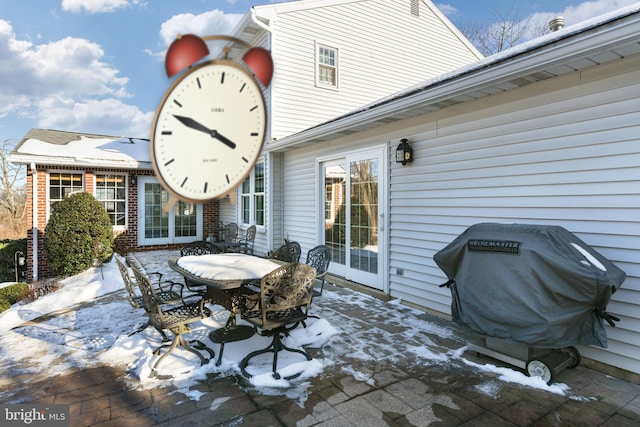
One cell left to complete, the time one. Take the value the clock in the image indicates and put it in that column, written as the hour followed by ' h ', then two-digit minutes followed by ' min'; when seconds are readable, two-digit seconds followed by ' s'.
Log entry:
3 h 48 min
